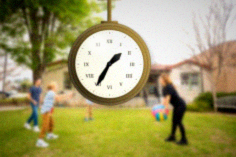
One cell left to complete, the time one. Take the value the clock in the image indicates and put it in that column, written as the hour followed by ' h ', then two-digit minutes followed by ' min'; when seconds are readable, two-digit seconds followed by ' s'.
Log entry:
1 h 35 min
